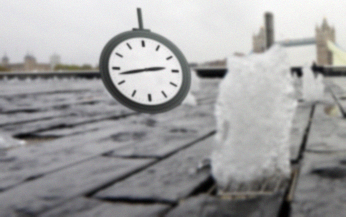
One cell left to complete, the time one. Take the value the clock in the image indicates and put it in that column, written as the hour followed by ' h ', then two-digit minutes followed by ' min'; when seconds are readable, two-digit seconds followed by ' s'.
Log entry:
2 h 43 min
